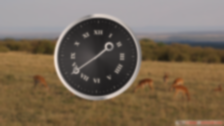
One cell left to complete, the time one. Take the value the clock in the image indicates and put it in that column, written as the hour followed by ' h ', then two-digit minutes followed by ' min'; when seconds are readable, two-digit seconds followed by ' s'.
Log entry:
1 h 39 min
